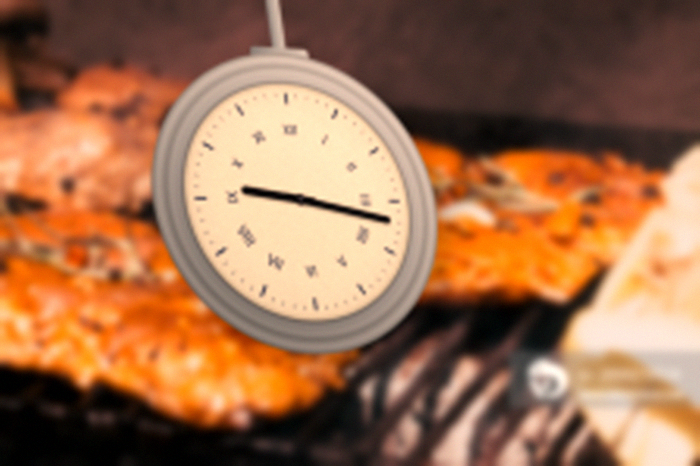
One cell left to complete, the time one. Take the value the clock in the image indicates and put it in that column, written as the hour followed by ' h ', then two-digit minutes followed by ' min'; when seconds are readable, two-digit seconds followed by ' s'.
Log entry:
9 h 17 min
